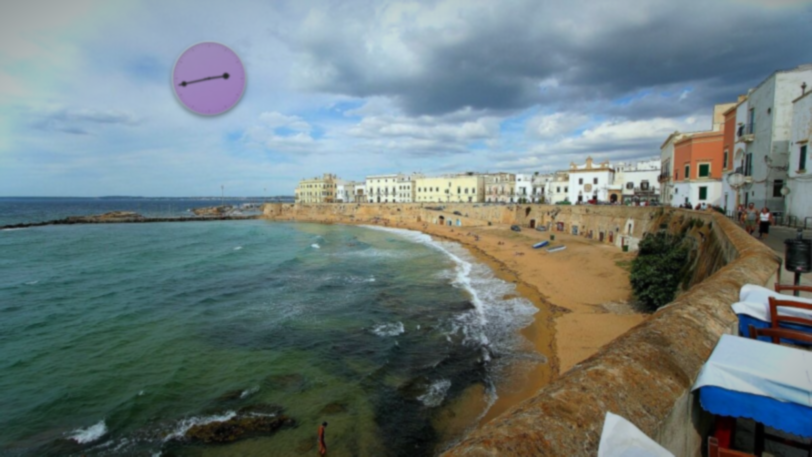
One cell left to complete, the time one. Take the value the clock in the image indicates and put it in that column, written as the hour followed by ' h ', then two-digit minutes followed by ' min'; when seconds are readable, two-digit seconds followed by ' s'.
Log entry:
2 h 43 min
